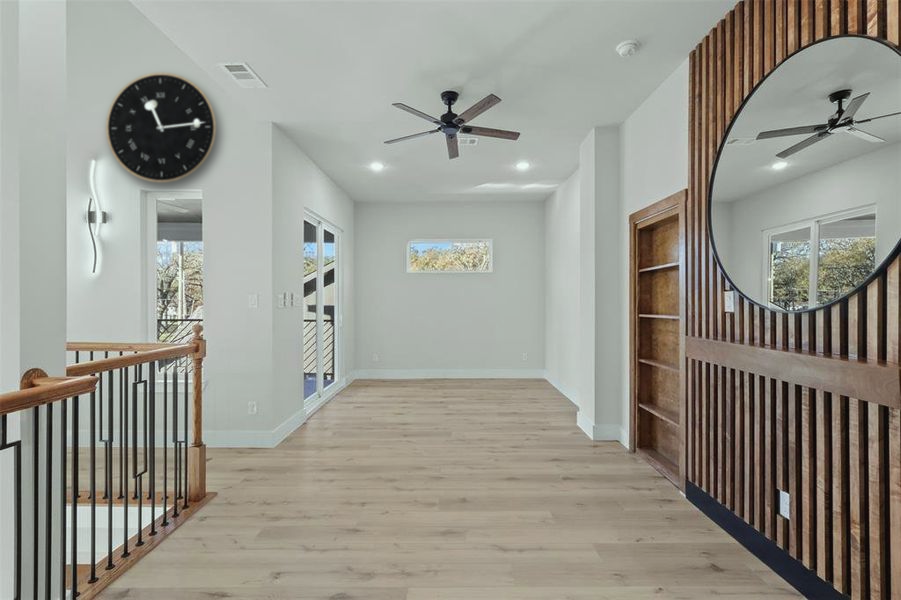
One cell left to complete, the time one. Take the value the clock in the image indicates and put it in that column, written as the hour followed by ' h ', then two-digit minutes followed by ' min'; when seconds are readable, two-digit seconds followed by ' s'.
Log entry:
11 h 14 min
